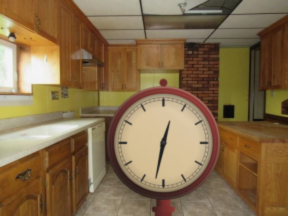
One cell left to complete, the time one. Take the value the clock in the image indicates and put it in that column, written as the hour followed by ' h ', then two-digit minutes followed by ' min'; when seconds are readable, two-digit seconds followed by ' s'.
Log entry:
12 h 32 min
